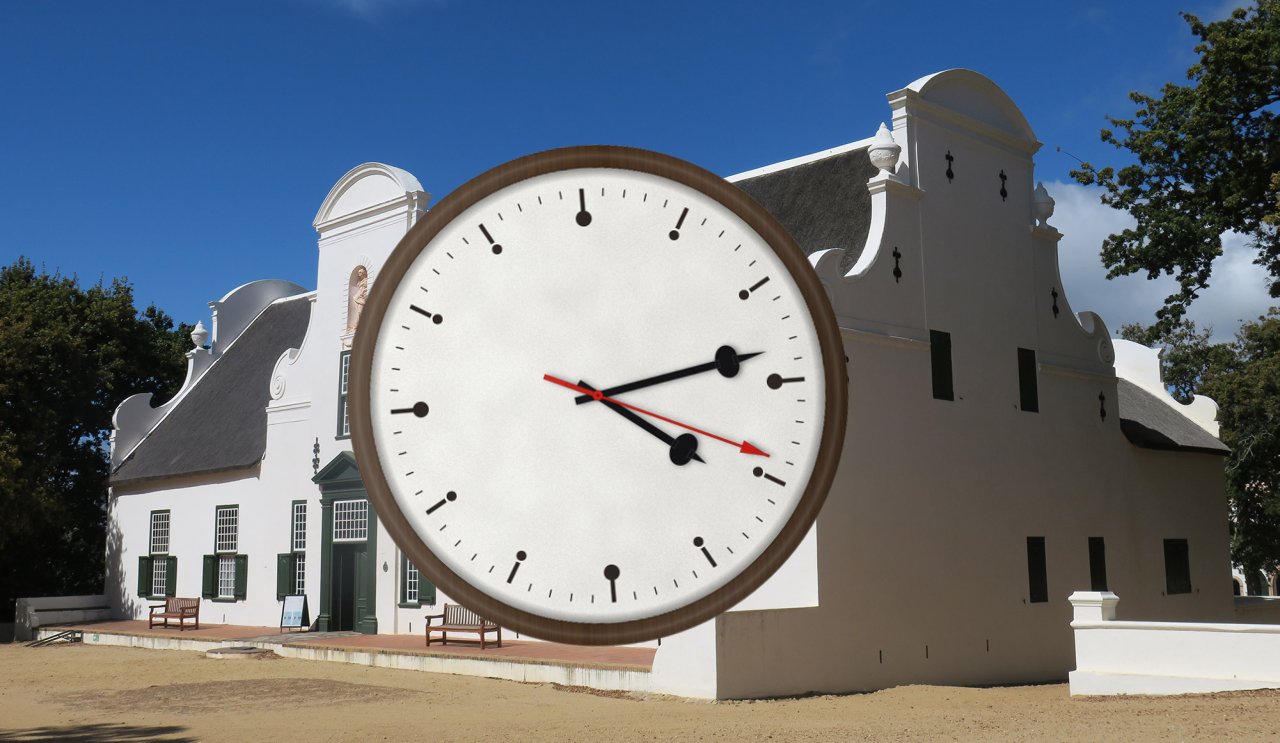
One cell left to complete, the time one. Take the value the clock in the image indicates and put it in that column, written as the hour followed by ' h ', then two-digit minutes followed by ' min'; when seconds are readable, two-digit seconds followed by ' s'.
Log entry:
4 h 13 min 19 s
